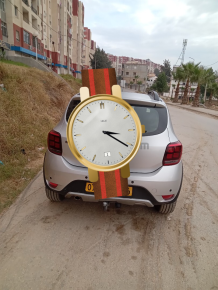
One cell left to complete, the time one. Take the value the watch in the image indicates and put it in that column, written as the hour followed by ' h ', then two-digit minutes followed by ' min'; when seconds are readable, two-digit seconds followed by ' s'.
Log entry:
3 h 21 min
